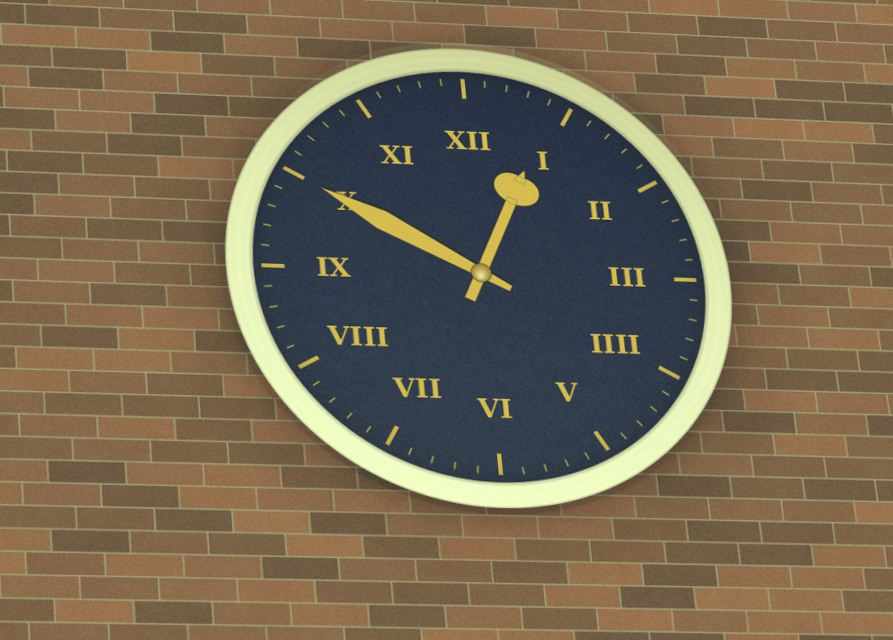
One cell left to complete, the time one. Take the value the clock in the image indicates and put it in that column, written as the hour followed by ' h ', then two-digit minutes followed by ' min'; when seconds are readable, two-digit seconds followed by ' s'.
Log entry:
12 h 50 min
